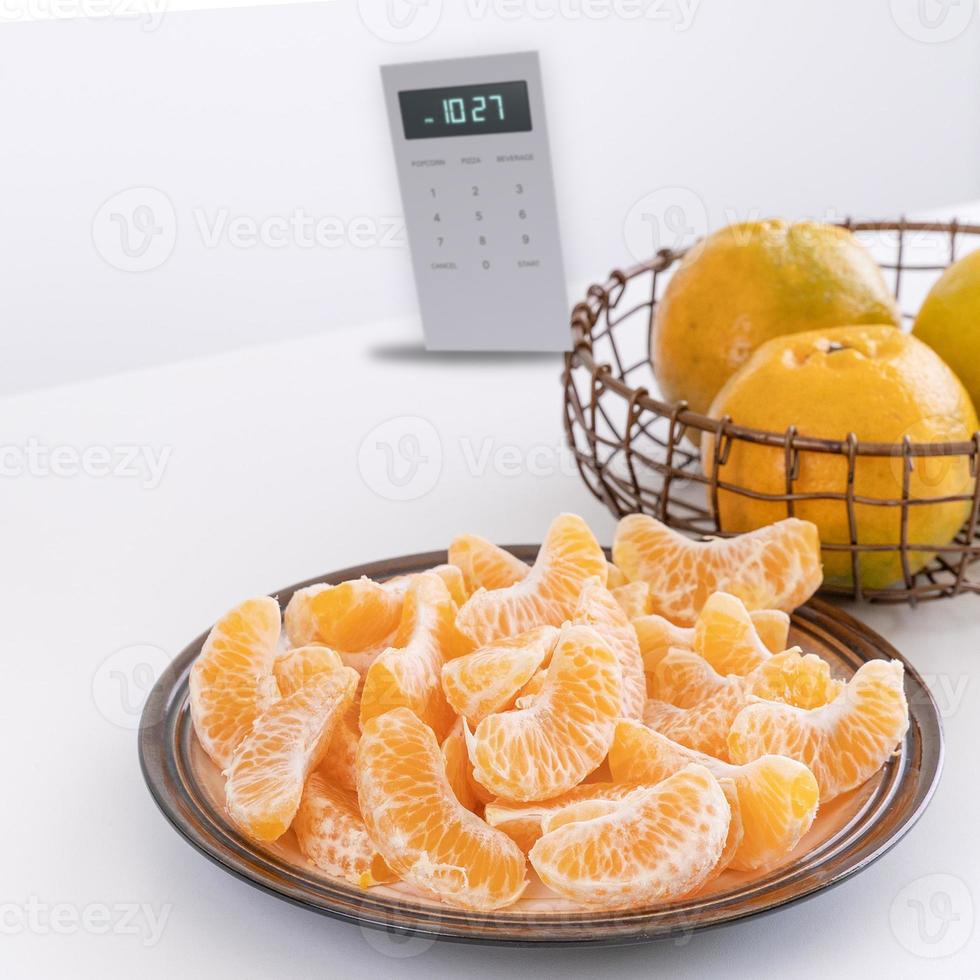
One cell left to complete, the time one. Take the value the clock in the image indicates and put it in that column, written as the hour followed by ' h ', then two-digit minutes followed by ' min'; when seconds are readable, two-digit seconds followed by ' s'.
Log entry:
10 h 27 min
